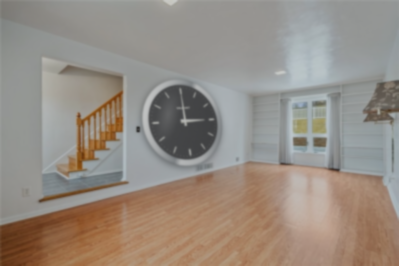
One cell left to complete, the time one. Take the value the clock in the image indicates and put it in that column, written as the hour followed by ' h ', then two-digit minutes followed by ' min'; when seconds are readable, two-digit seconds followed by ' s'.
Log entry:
3 h 00 min
